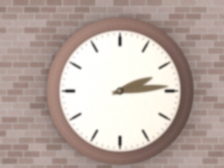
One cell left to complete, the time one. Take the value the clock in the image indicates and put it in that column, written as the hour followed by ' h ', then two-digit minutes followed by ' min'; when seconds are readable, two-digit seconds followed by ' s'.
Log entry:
2 h 14 min
